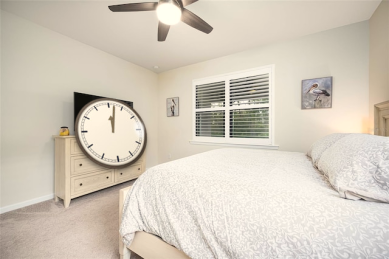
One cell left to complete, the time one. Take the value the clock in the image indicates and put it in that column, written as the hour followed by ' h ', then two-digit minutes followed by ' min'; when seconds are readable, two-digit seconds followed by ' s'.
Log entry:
12 h 02 min
